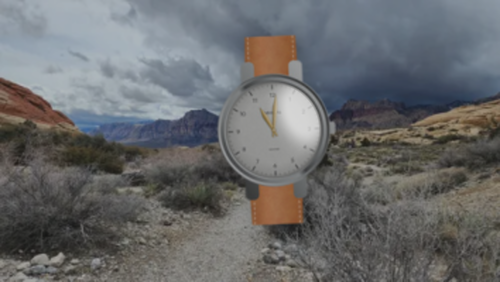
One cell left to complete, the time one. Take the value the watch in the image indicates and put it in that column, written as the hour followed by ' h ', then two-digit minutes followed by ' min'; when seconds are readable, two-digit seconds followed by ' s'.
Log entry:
11 h 01 min
